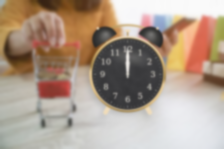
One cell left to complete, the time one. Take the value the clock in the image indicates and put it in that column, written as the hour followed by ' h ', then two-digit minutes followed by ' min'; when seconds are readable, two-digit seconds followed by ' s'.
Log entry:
12 h 00 min
